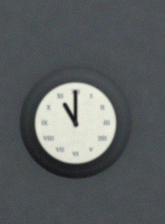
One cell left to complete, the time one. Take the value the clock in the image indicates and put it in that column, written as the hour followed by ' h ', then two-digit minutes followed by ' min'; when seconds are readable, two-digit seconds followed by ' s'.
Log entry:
11 h 00 min
